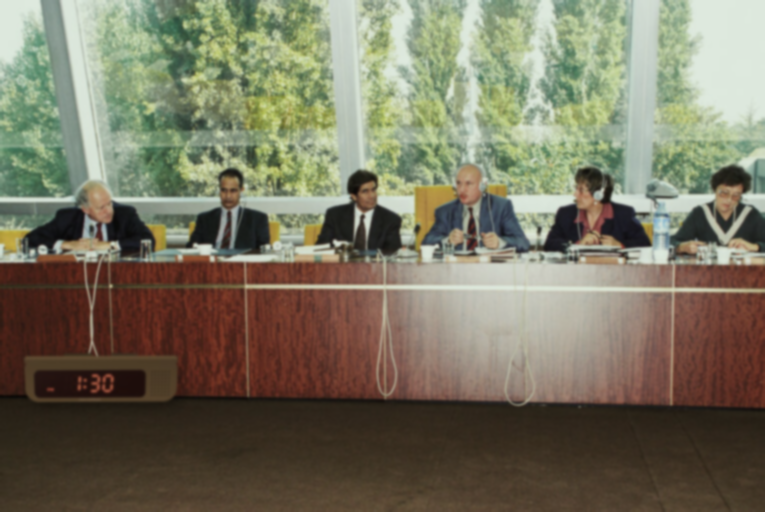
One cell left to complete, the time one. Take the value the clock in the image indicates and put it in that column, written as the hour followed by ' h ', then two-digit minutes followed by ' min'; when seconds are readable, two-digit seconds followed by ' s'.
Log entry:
1 h 30 min
